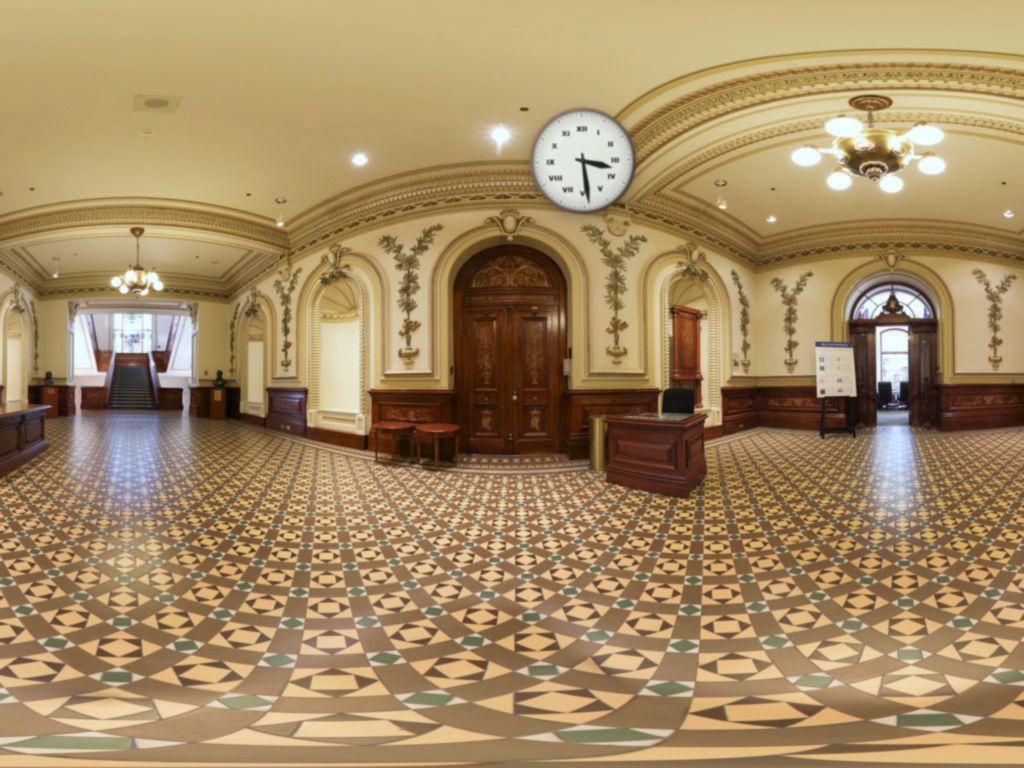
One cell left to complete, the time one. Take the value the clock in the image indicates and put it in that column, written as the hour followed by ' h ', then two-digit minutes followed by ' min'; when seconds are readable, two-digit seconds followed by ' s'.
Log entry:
3 h 29 min
